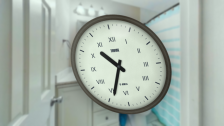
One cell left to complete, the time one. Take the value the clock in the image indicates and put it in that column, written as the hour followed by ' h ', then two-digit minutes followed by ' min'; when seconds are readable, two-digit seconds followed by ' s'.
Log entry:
10 h 34 min
